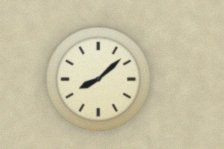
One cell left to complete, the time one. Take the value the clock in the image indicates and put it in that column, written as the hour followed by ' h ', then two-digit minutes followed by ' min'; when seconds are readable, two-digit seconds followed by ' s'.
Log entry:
8 h 08 min
